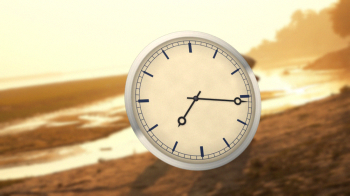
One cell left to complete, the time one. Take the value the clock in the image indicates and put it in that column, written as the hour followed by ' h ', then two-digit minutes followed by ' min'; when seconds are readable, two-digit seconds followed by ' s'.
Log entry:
7 h 16 min
